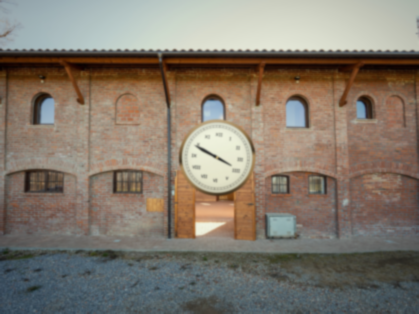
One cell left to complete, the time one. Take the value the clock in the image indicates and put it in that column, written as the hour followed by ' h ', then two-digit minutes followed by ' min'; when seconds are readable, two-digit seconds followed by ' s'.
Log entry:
3 h 49 min
